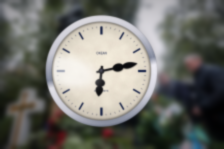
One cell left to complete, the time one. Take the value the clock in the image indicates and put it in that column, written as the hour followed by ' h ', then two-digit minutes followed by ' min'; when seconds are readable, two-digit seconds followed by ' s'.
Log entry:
6 h 13 min
